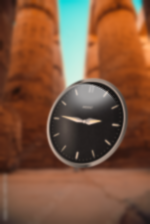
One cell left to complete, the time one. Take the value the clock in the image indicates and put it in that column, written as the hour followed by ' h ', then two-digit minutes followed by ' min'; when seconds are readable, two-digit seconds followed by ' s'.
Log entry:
2 h 46 min
